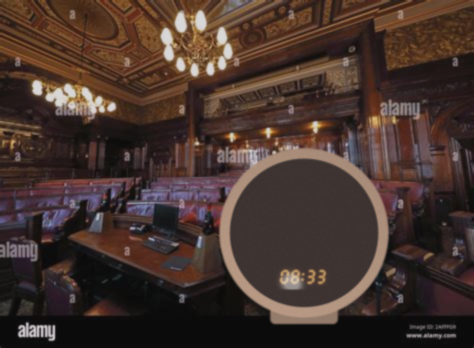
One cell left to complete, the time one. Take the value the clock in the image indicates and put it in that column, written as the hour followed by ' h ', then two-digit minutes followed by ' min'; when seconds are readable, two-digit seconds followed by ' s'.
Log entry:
8 h 33 min
